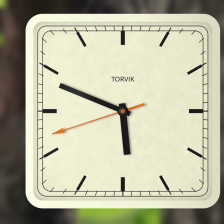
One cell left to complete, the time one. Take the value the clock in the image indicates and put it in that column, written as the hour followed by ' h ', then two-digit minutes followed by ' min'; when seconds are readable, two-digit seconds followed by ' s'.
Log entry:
5 h 48 min 42 s
